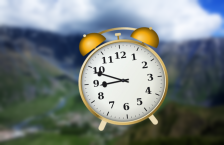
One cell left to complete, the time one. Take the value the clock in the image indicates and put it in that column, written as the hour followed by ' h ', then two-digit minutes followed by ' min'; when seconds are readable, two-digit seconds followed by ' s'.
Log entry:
8 h 49 min
